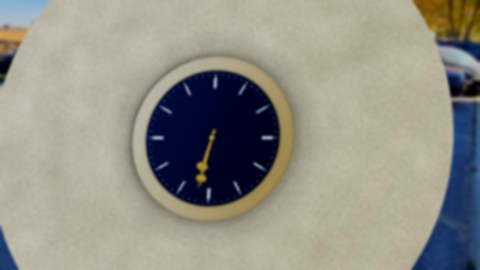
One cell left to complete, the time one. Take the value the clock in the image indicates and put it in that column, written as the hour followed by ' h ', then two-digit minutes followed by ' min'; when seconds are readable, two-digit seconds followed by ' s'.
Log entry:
6 h 32 min
